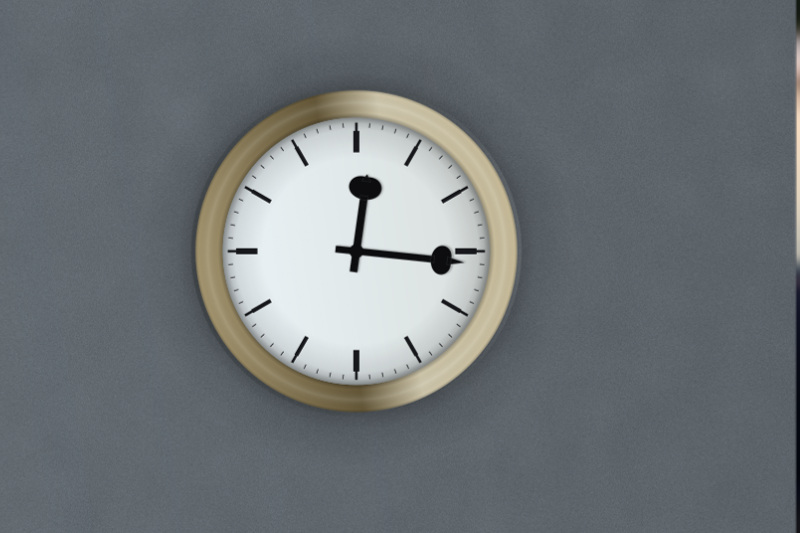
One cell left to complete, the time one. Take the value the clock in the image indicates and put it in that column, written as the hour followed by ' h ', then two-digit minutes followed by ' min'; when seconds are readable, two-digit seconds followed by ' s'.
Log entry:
12 h 16 min
